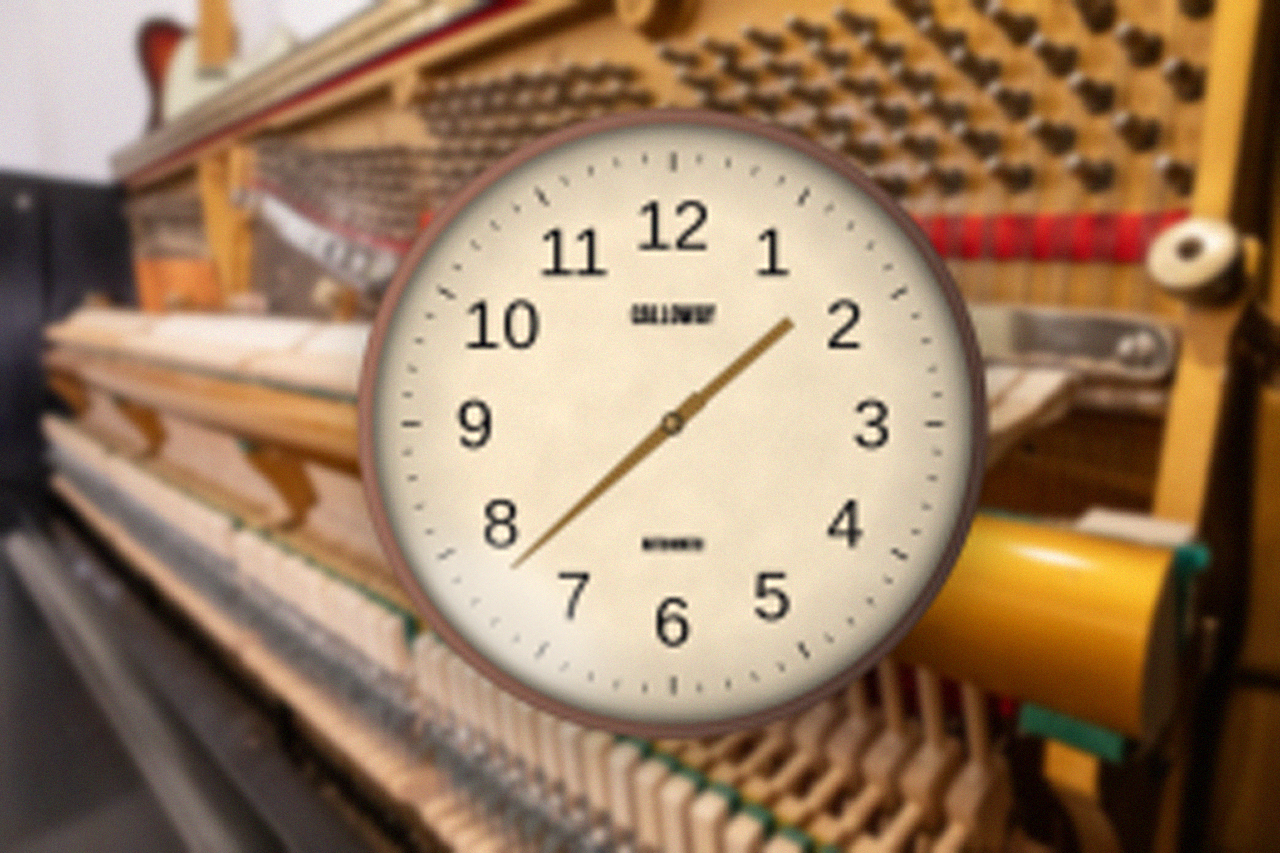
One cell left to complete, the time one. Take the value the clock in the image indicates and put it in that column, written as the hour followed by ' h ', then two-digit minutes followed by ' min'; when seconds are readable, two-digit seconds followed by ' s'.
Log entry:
1 h 38 min
